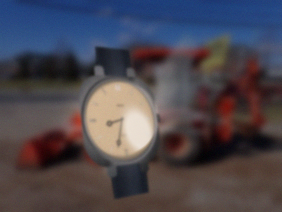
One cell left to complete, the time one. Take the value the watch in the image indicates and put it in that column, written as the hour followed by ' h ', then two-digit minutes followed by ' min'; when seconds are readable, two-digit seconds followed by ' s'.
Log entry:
8 h 33 min
